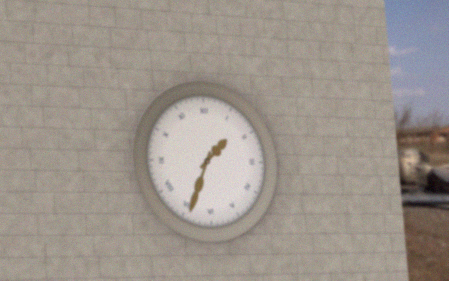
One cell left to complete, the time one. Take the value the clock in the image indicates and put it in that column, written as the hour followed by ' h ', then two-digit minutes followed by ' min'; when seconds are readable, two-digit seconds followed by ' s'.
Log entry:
1 h 34 min
